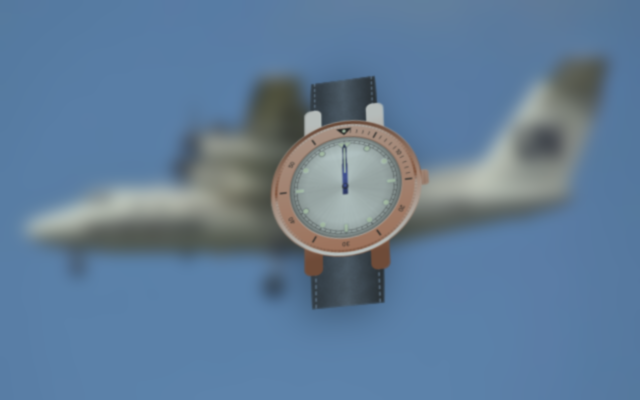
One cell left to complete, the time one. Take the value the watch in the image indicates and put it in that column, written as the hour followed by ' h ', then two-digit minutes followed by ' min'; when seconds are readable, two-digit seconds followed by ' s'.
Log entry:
12 h 00 min
